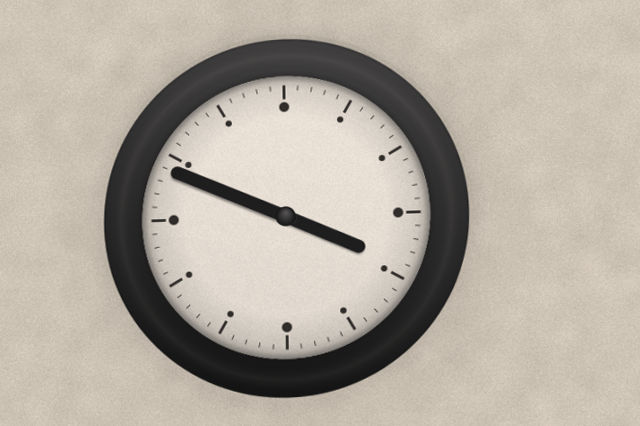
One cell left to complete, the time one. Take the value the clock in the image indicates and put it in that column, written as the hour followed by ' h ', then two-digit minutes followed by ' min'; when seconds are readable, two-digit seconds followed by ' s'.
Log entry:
3 h 49 min
